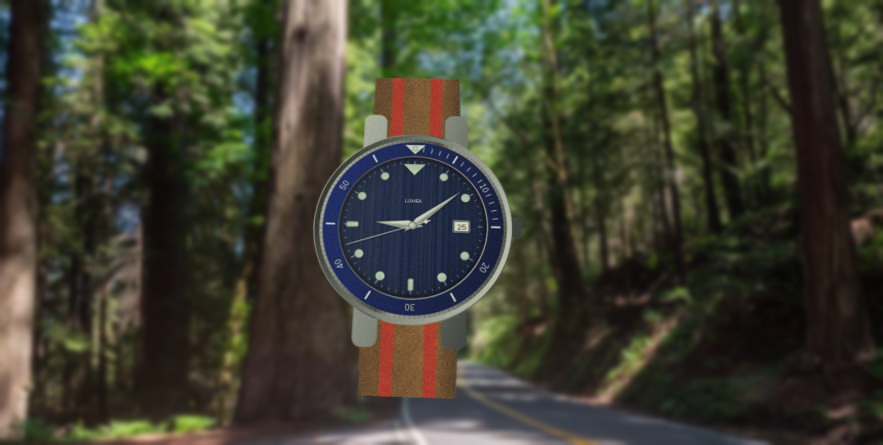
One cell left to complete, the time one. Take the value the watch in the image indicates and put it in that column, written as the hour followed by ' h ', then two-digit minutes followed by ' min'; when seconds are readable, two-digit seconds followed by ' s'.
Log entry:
9 h 08 min 42 s
